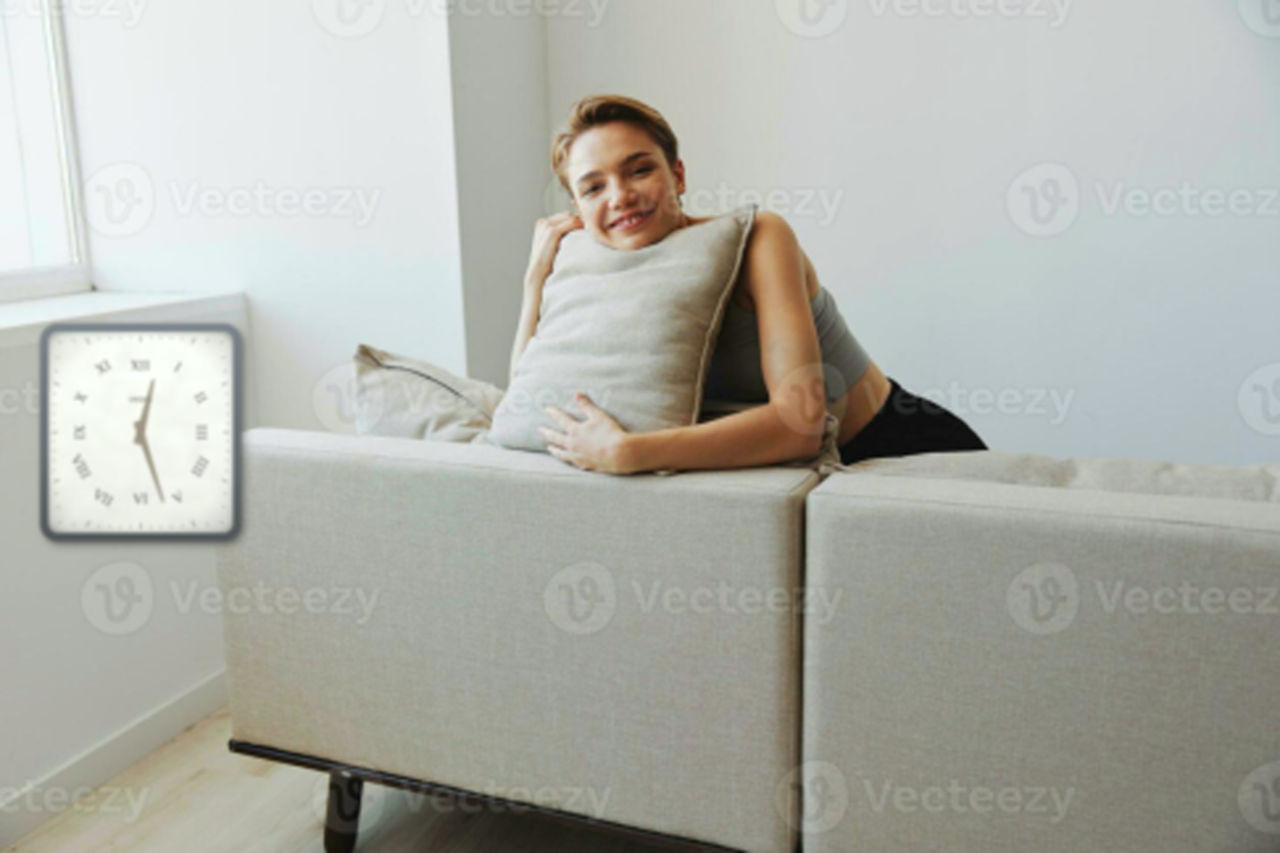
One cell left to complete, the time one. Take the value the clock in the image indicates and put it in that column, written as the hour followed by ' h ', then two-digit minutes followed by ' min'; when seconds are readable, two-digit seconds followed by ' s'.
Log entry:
12 h 27 min
